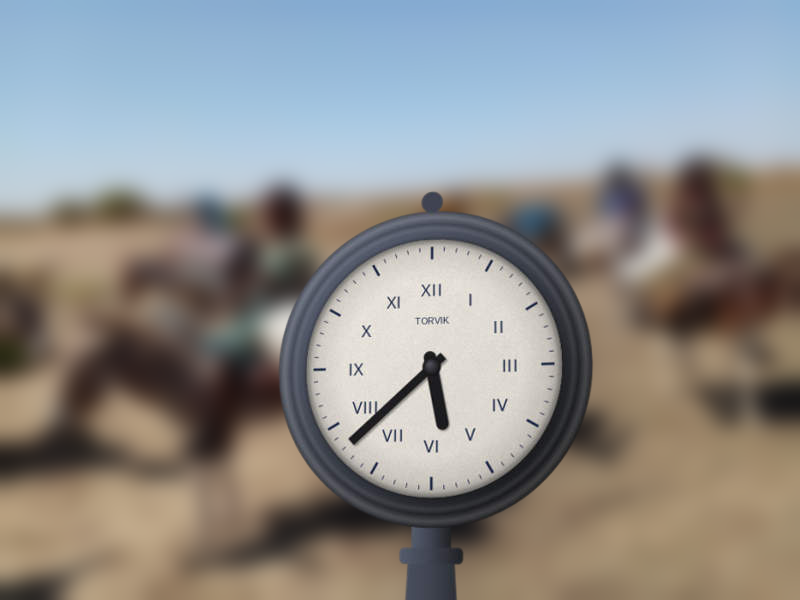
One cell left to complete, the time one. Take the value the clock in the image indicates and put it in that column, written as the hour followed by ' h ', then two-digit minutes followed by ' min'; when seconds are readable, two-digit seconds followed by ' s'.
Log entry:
5 h 38 min
